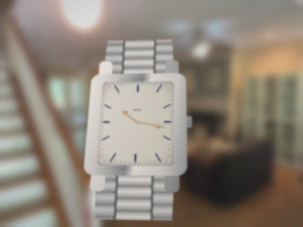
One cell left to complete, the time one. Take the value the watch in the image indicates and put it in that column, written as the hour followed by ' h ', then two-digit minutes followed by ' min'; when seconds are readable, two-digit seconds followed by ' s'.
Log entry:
10 h 17 min
